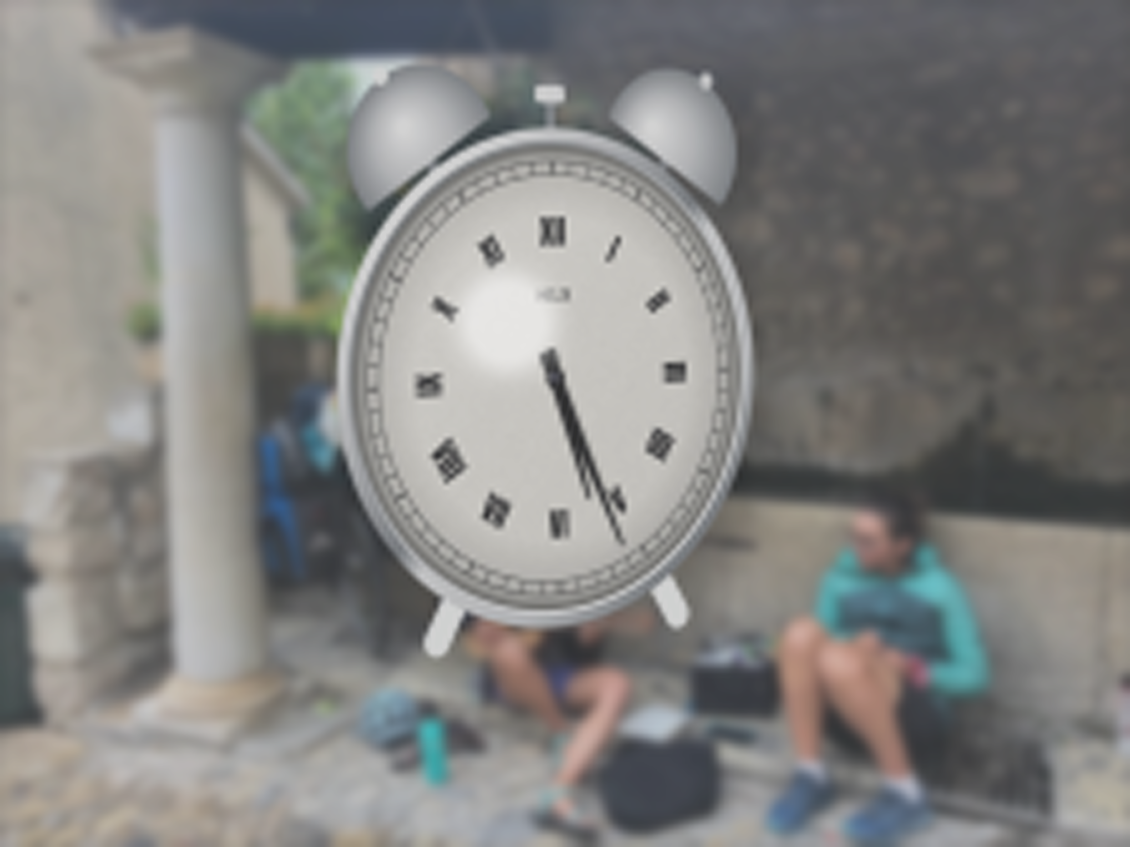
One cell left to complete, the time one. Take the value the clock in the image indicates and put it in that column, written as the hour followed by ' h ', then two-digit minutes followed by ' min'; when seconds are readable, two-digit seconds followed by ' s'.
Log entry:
5 h 26 min
